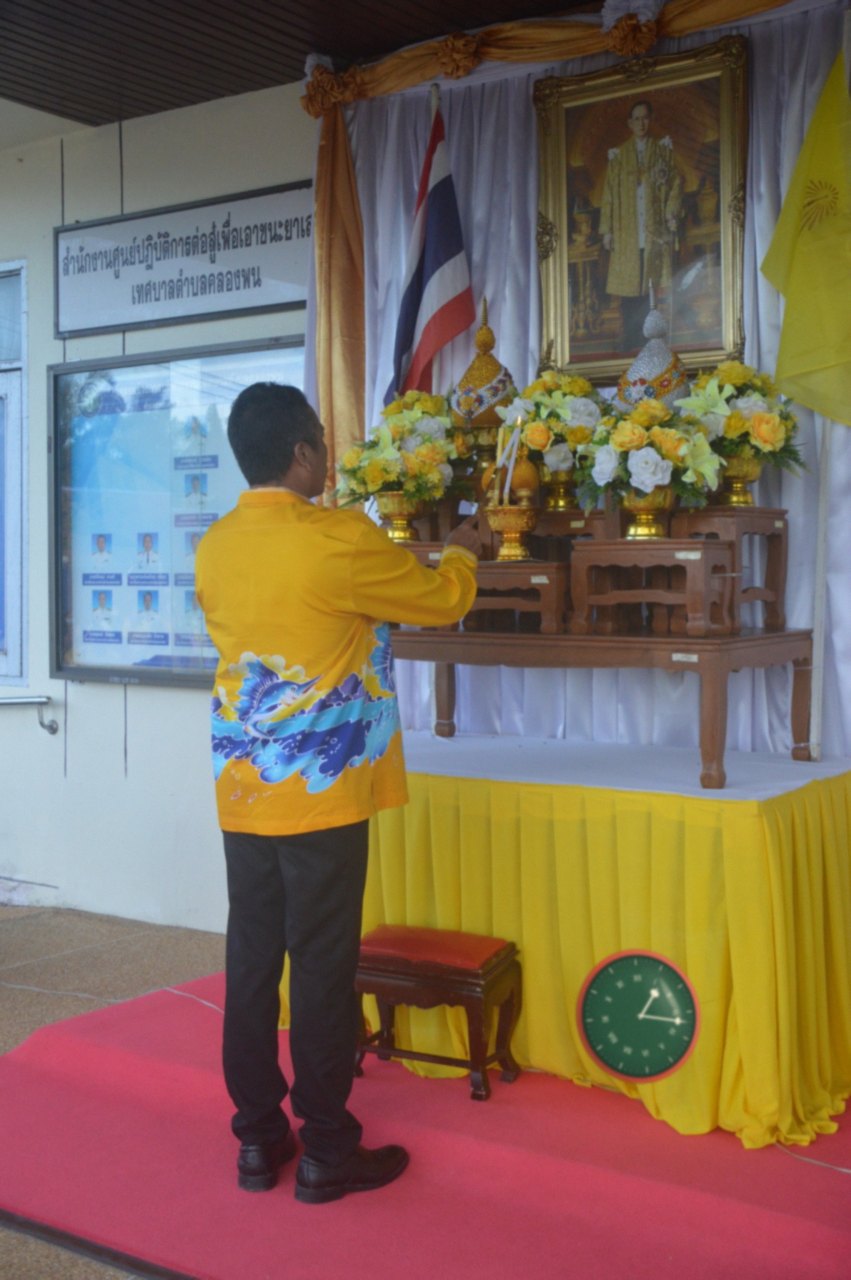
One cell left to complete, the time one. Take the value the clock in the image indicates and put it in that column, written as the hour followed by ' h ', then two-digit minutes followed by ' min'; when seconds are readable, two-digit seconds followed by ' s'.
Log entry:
1 h 17 min
